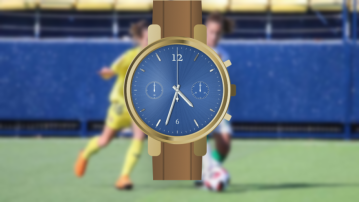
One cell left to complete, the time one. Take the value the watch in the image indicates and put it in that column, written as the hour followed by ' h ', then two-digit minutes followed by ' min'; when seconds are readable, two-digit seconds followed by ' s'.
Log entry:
4 h 33 min
